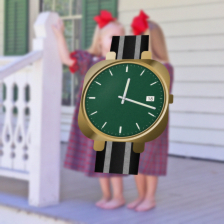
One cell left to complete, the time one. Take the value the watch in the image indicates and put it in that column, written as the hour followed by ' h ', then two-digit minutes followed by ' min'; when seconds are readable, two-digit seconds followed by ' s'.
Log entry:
12 h 18 min
